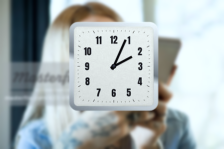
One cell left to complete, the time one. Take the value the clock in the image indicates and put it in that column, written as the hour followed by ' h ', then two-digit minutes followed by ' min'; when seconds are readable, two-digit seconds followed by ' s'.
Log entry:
2 h 04 min
